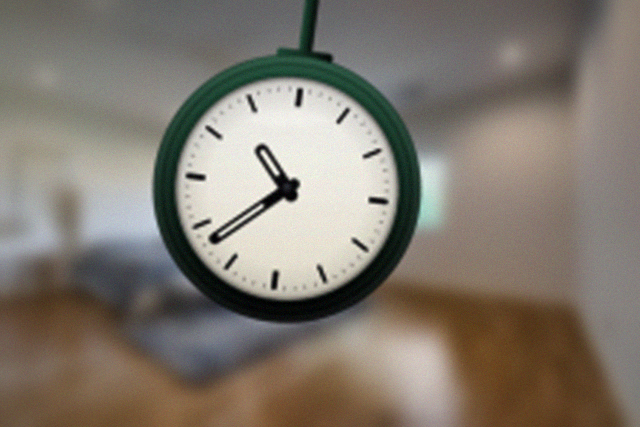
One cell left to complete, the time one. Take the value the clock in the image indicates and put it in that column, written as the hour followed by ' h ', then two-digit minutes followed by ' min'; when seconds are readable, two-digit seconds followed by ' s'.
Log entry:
10 h 38 min
